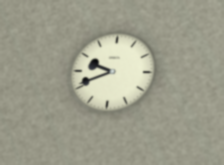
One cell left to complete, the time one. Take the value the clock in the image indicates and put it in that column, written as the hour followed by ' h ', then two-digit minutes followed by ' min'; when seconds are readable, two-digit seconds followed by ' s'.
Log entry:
9 h 41 min
